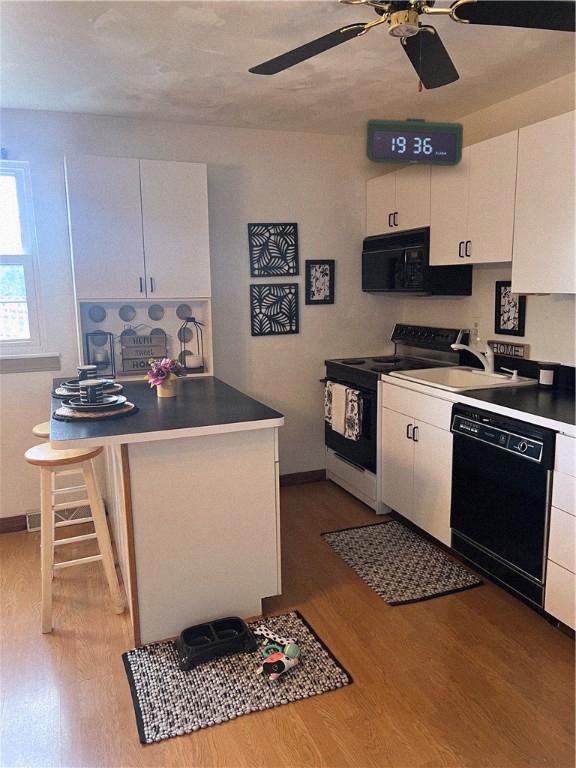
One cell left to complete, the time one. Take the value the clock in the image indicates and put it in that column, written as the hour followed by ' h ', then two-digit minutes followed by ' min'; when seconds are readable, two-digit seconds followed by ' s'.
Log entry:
19 h 36 min
